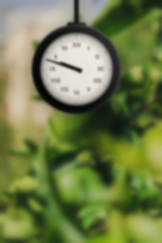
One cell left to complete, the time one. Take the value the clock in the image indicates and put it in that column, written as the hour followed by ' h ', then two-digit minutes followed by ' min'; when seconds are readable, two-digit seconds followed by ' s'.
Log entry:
9 h 48 min
